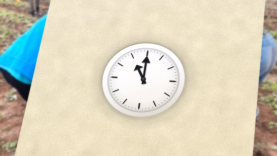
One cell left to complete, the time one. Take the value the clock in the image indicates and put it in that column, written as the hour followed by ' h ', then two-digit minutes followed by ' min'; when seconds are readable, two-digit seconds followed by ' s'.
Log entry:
11 h 00 min
